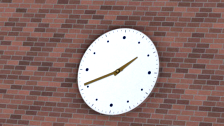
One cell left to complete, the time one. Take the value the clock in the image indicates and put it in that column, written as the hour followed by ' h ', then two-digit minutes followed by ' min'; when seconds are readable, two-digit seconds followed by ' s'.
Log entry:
1 h 41 min
